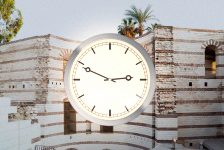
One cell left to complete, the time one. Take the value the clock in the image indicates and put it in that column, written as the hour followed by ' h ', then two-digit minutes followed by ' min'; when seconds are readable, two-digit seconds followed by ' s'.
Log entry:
2 h 49 min
